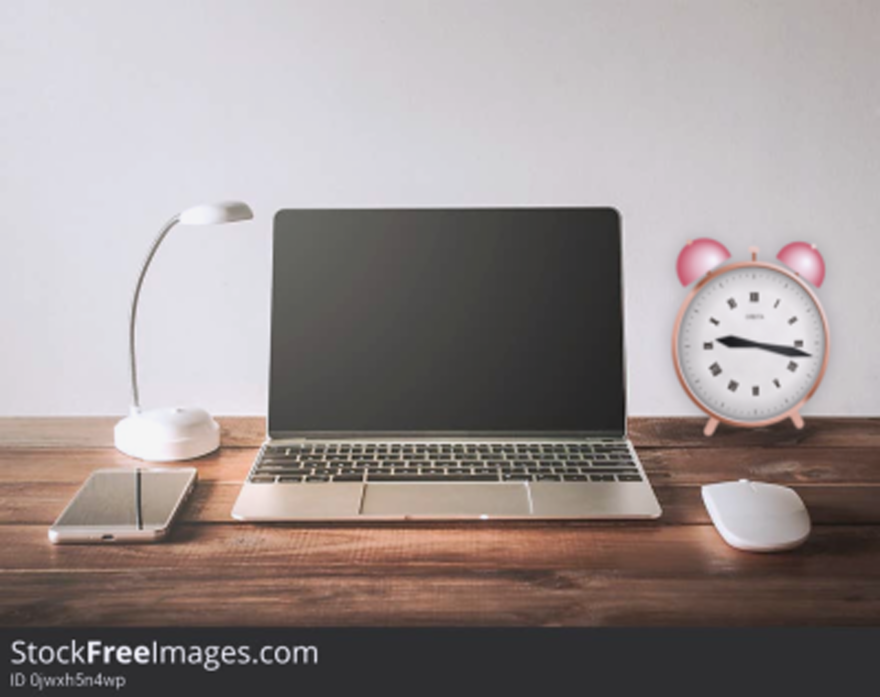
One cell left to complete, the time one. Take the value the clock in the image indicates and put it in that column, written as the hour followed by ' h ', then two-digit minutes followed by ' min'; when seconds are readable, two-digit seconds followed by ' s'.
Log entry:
9 h 17 min
